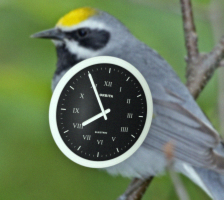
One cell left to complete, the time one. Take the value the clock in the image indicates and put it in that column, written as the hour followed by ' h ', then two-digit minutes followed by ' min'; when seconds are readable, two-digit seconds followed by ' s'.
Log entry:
7 h 55 min
